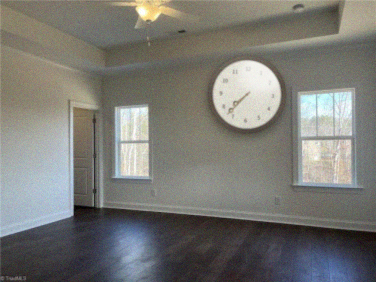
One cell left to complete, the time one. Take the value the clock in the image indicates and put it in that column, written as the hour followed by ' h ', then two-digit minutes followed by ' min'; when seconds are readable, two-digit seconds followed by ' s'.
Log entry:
7 h 37 min
